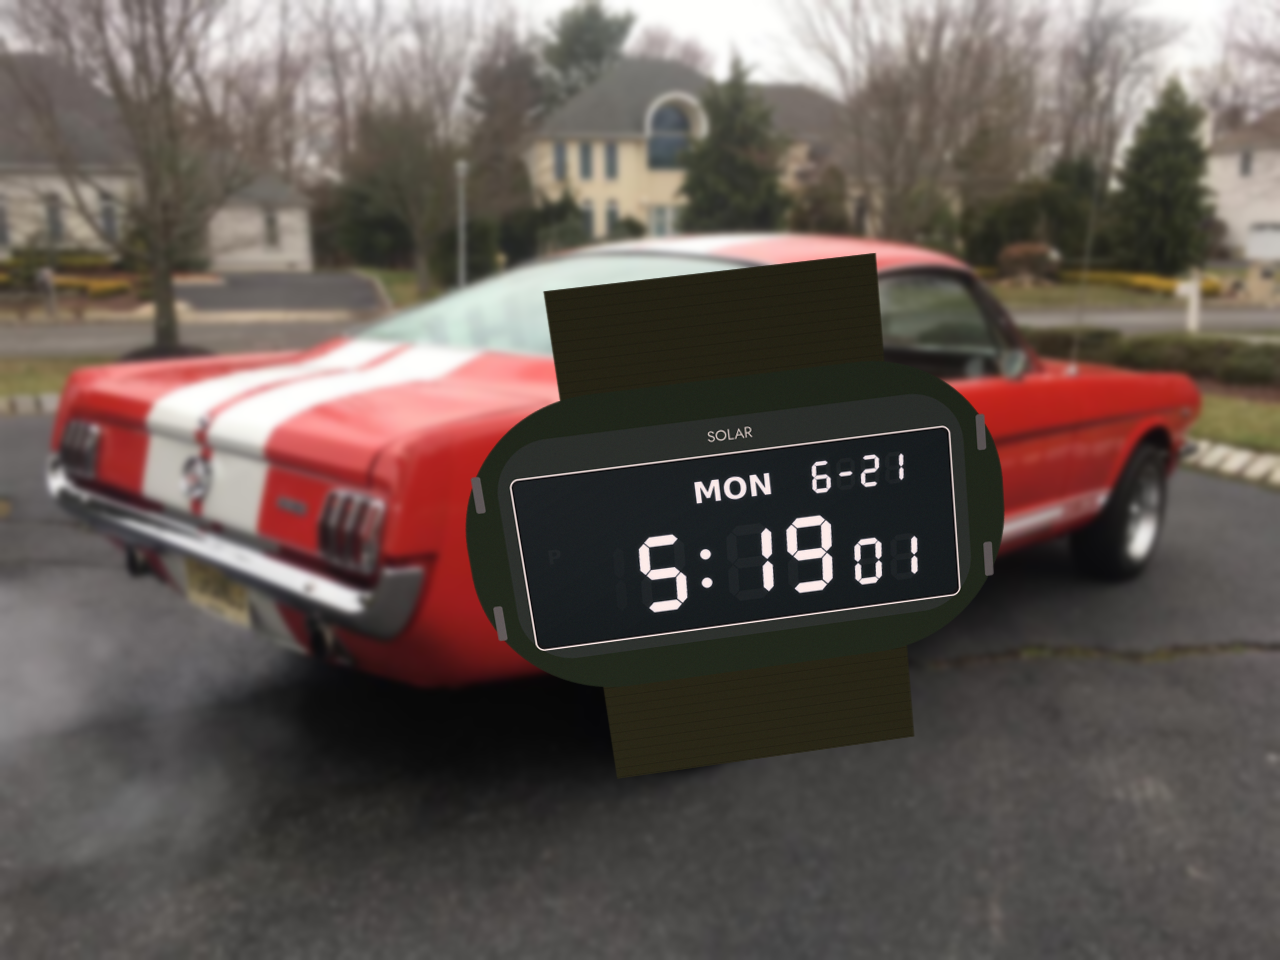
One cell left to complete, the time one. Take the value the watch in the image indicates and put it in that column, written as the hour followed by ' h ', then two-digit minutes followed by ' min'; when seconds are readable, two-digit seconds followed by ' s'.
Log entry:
5 h 19 min 01 s
